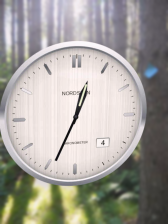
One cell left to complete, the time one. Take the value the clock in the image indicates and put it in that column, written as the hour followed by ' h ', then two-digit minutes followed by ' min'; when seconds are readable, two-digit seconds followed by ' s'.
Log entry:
12 h 34 min
